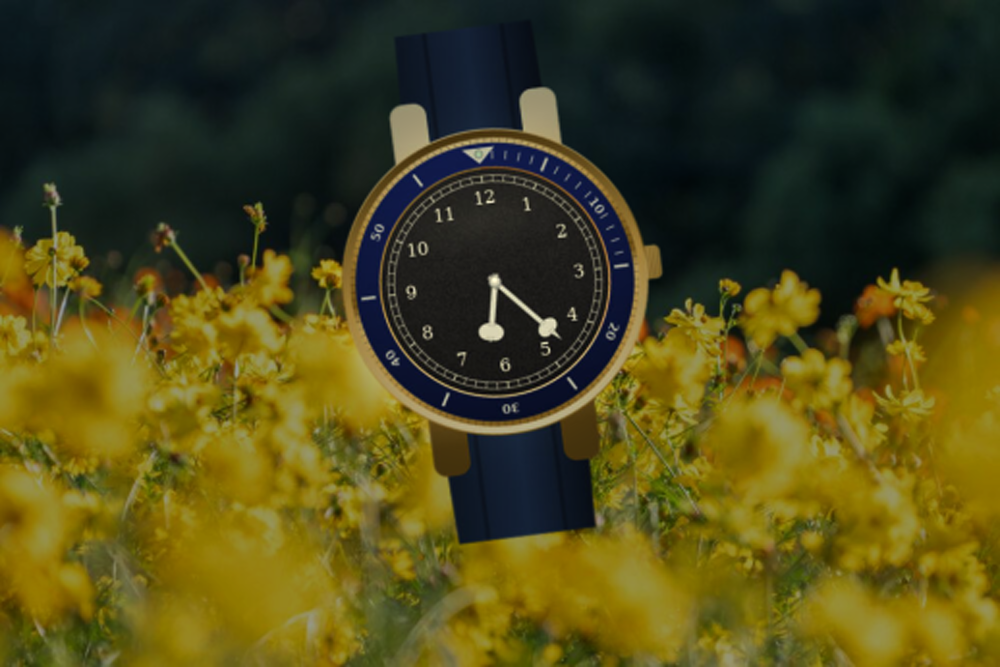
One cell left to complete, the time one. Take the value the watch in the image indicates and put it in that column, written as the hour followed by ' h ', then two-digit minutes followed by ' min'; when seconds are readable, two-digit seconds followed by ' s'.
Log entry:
6 h 23 min
